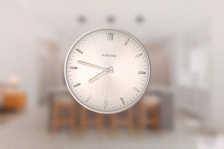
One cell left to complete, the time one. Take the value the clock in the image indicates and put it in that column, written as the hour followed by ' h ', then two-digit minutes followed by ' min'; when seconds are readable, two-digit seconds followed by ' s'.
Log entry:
7 h 47 min
